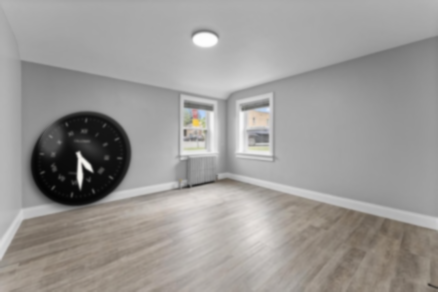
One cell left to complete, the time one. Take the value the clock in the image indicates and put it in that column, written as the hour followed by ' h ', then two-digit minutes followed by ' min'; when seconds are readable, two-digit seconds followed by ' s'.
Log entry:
4 h 28 min
